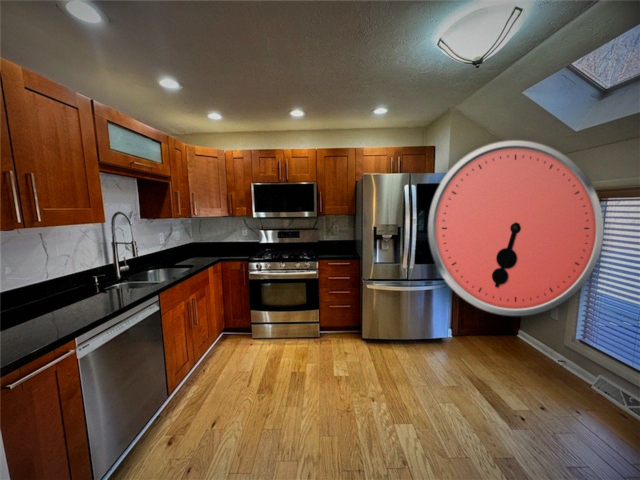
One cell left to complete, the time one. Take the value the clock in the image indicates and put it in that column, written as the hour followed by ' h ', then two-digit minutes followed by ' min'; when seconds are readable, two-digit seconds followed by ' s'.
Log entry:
6 h 33 min
